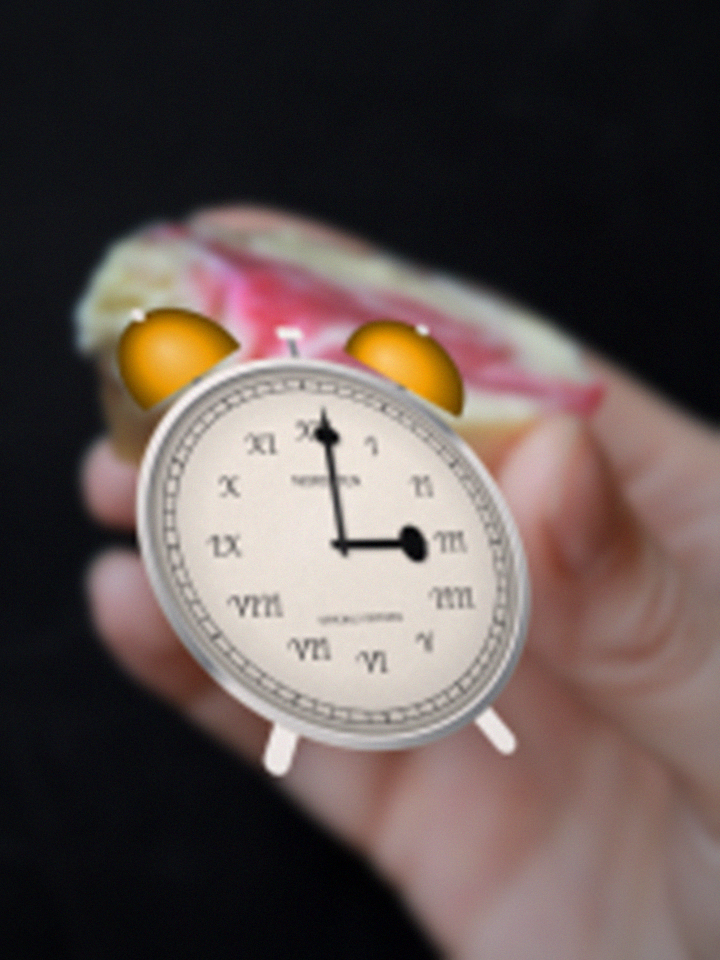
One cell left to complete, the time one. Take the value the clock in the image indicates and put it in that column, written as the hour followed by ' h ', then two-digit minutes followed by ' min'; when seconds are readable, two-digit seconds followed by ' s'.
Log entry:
3 h 01 min
